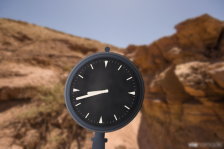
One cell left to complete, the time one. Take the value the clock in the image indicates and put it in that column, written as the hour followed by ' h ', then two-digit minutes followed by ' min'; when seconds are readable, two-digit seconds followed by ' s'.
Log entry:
8 h 42 min
